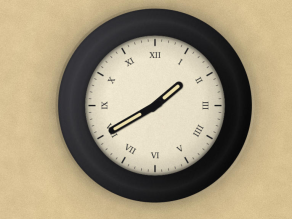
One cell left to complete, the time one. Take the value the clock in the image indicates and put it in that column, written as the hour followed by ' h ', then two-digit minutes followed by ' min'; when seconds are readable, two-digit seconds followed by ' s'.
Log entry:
1 h 40 min
